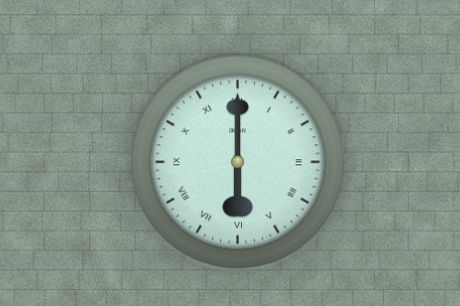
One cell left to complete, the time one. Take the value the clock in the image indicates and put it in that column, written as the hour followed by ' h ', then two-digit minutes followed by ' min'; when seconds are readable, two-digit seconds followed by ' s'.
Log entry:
6 h 00 min
